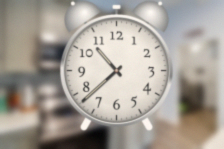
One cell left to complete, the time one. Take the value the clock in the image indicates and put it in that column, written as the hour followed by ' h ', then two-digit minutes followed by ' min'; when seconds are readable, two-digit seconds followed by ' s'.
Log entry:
10 h 38 min
